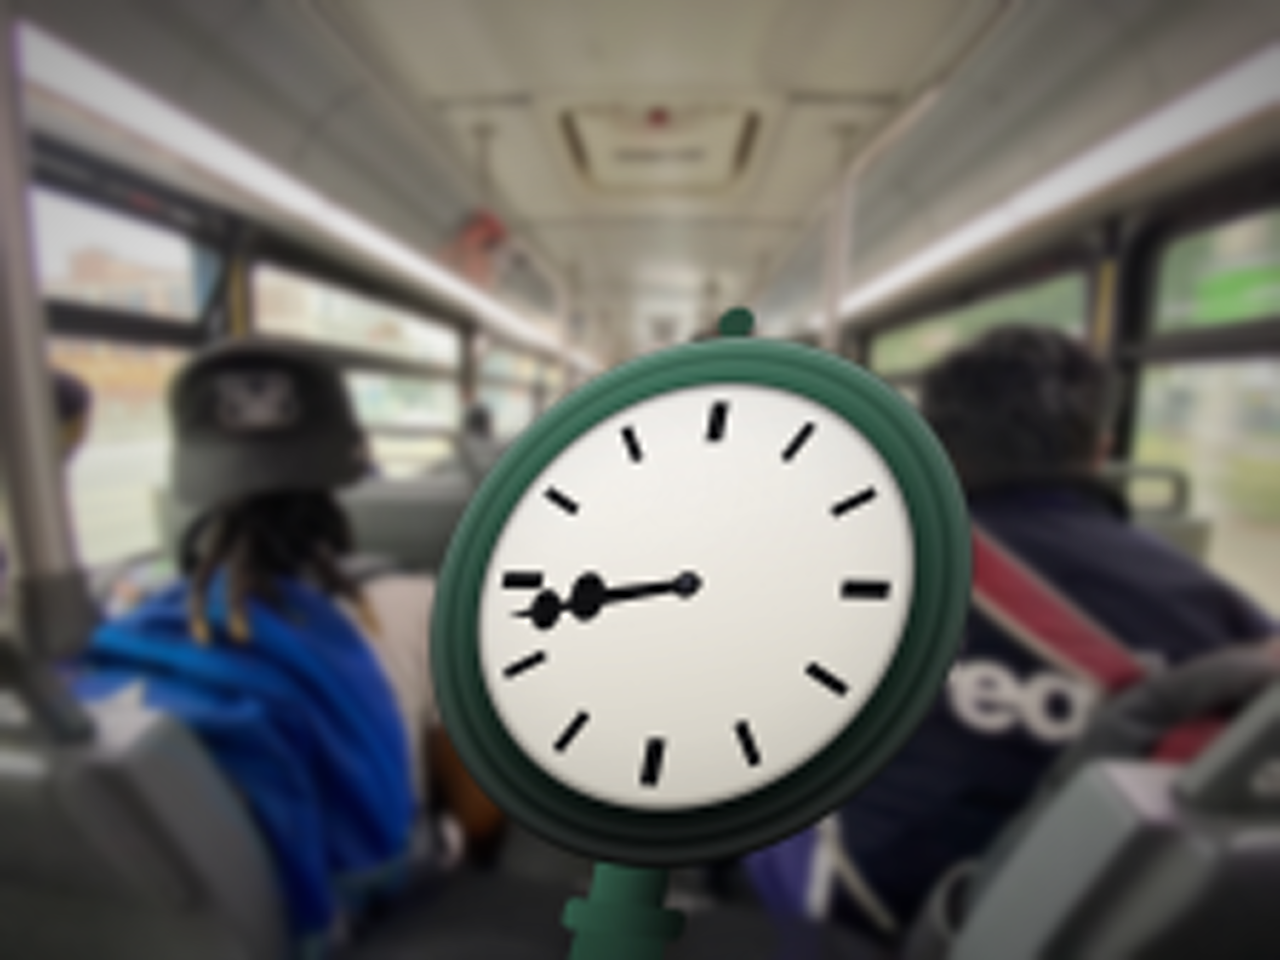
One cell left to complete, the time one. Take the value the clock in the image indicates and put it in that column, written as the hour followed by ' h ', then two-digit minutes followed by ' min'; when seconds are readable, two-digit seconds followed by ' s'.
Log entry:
8 h 43 min
